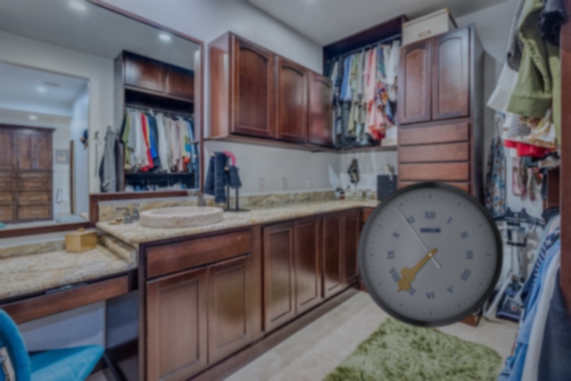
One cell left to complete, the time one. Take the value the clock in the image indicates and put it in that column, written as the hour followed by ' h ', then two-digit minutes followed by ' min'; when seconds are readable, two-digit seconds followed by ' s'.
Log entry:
7 h 36 min 54 s
